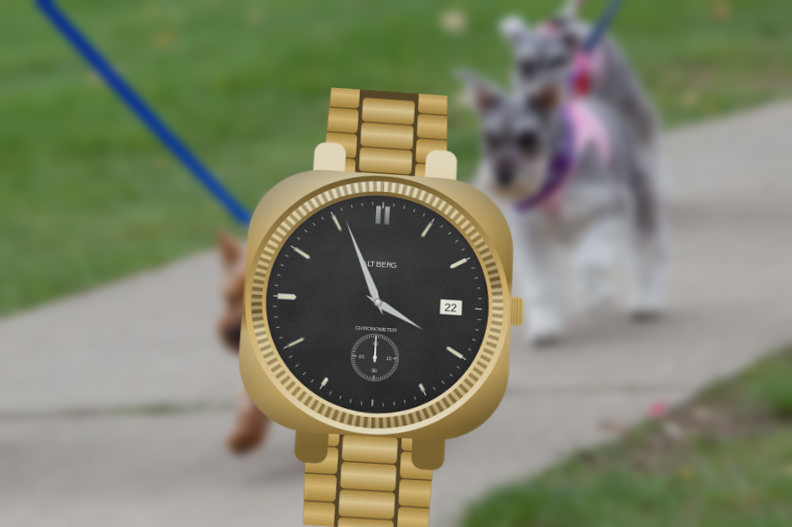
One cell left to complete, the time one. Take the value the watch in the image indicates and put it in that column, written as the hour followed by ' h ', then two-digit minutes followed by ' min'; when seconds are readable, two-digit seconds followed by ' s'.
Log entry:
3 h 56 min
